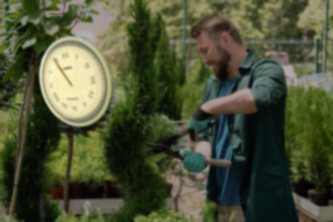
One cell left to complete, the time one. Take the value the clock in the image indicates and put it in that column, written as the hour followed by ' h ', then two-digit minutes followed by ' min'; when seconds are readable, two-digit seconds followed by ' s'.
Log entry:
10 h 55 min
